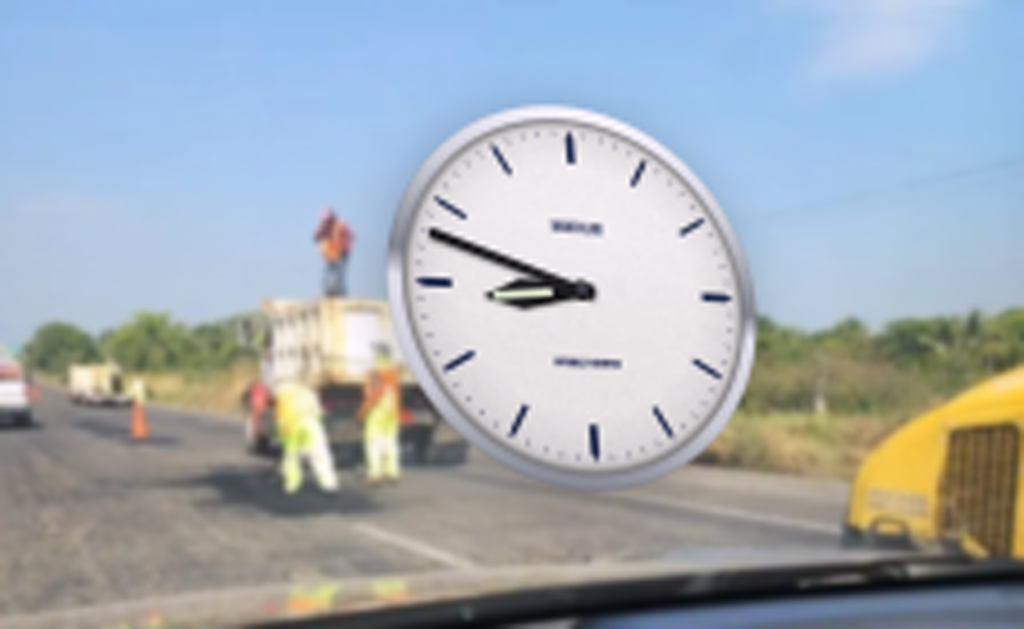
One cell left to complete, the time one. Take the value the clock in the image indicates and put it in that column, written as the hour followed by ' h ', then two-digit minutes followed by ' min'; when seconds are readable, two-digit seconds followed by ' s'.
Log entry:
8 h 48 min
